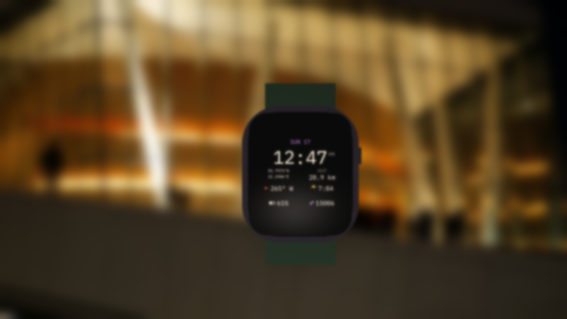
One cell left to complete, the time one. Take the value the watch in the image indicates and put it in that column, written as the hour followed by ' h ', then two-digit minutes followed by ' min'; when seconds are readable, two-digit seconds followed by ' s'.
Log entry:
12 h 47 min
